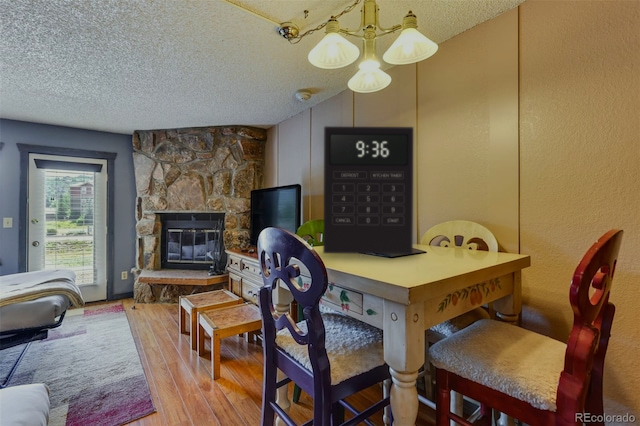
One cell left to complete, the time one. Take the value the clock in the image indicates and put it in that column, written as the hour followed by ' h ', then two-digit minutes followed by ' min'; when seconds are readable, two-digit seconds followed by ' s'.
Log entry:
9 h 36 min
